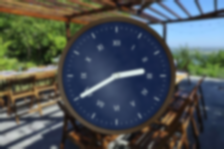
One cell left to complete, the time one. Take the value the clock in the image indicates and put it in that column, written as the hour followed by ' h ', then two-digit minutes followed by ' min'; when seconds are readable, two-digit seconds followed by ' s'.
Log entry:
2 h 40 min
